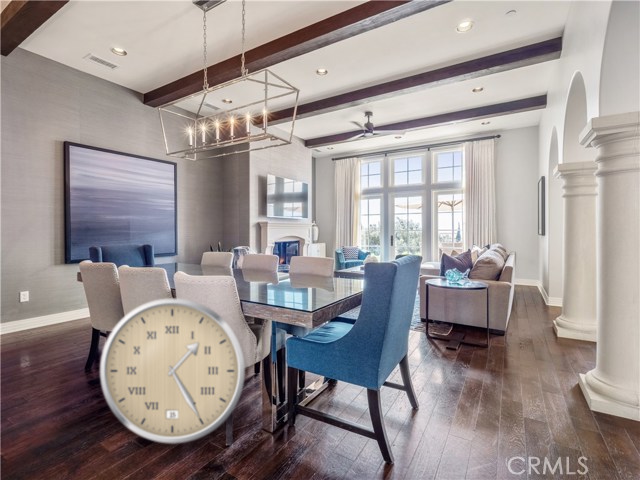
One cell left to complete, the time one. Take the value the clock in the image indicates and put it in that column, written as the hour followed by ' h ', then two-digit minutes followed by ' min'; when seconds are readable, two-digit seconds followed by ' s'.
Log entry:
1 h 25 min
